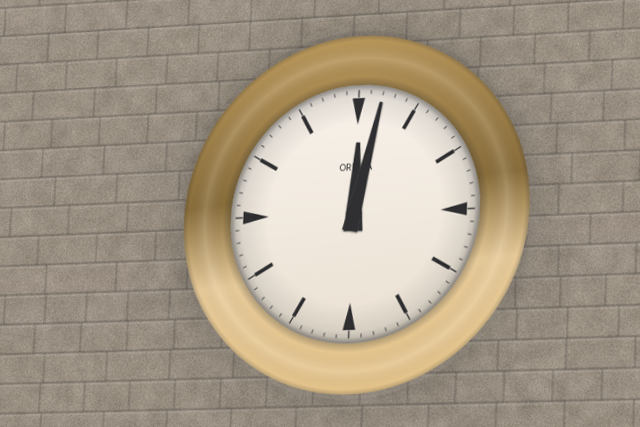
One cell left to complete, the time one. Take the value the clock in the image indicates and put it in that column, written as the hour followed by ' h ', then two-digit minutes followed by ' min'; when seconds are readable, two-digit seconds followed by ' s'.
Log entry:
12 h 02 min
